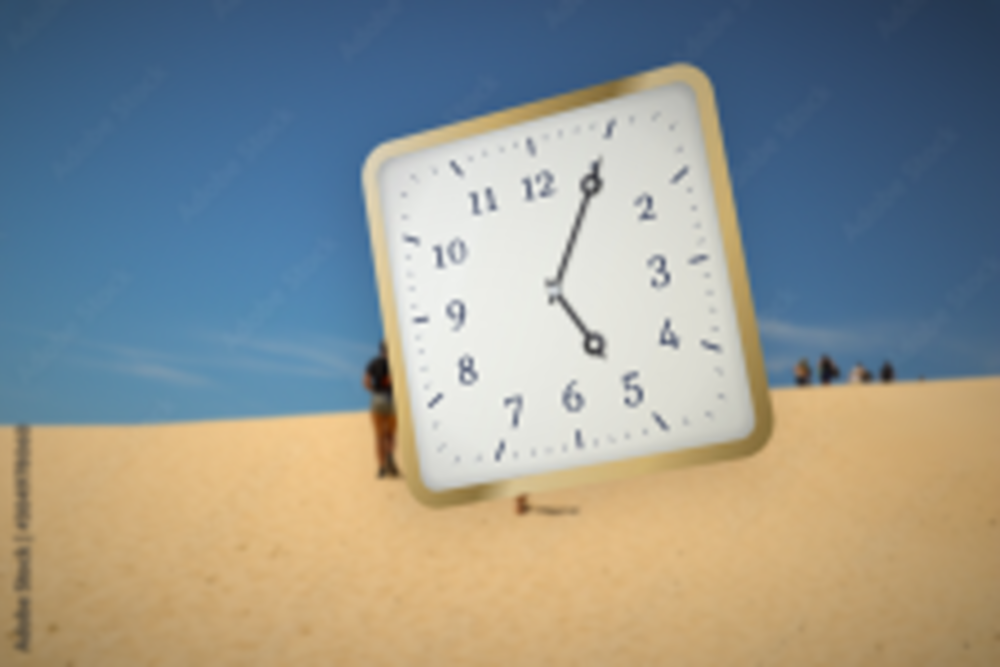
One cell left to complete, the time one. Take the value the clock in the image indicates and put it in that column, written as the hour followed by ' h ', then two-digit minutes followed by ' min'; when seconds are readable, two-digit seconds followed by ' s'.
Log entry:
5 h 05 min
